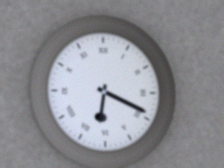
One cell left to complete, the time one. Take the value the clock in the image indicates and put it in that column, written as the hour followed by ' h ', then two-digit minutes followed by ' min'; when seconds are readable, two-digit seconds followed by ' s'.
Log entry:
6 h 19 min
